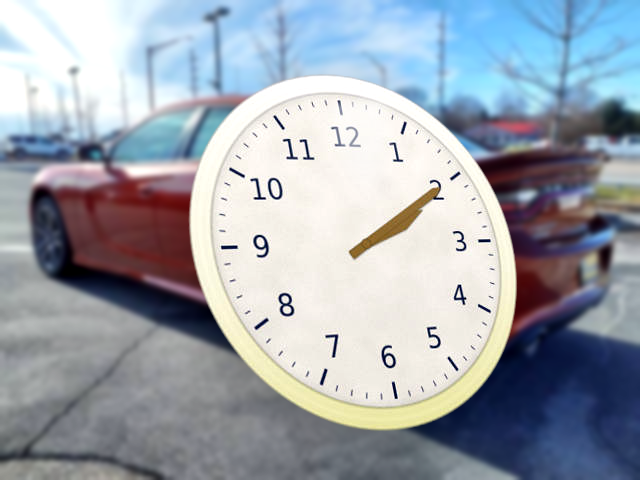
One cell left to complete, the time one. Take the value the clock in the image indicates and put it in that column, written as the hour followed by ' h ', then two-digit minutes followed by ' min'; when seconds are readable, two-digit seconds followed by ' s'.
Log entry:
2 h 10 min
